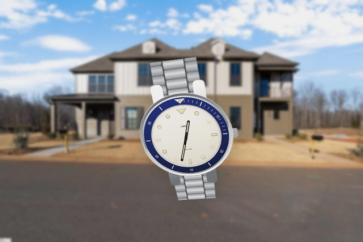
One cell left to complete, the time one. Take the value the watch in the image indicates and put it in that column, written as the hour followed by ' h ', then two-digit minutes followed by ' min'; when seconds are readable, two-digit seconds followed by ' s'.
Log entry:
12 h 33 min
